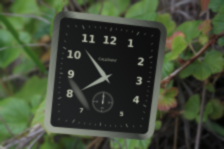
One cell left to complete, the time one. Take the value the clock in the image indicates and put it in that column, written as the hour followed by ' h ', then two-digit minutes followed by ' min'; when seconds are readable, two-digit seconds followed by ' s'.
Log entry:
7 h 53 min
